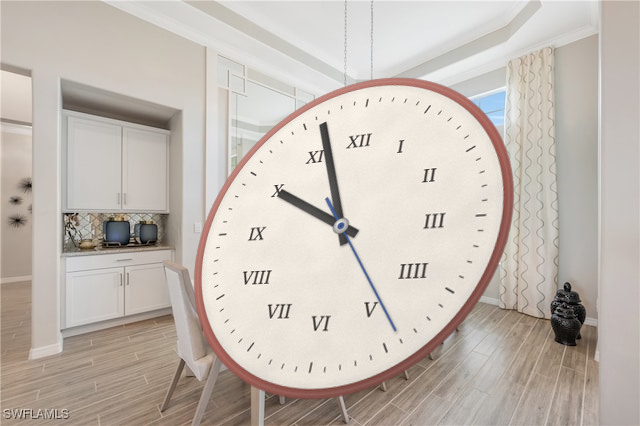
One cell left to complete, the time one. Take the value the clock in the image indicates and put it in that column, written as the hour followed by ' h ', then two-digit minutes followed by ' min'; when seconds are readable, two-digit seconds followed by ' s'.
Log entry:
9 h 56 min 24 s
